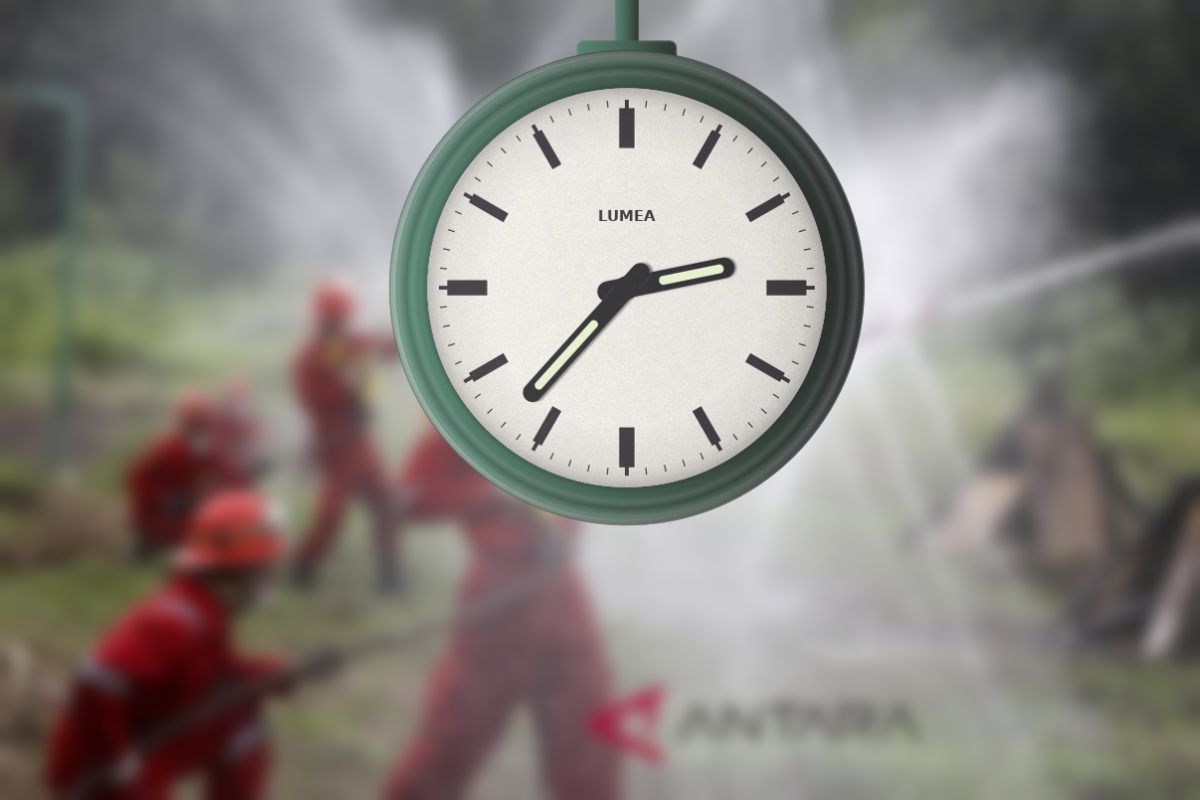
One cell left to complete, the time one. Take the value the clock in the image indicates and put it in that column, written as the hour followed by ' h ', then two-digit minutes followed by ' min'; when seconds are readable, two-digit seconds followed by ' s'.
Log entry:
2 h 37 min
